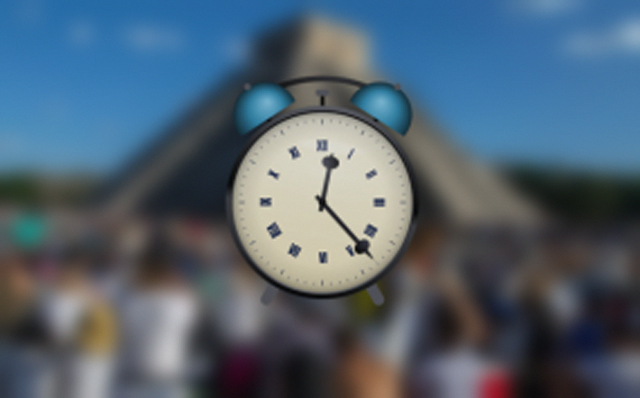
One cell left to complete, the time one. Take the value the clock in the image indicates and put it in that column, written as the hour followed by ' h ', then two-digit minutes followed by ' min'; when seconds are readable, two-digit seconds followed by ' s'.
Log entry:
12 h 23 min
